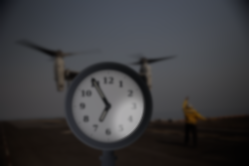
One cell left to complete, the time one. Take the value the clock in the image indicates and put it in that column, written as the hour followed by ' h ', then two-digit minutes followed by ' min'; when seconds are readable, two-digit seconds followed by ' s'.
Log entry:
6 h 55 min
